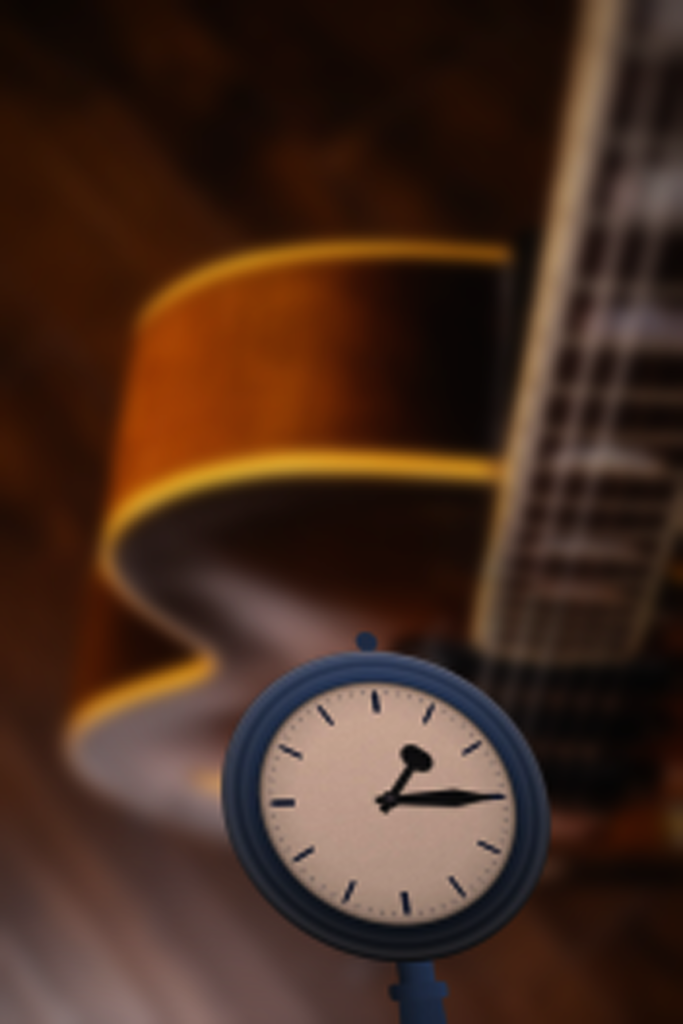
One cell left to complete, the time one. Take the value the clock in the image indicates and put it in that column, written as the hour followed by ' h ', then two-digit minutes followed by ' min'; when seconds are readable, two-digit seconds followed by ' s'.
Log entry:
1 h 15 min
